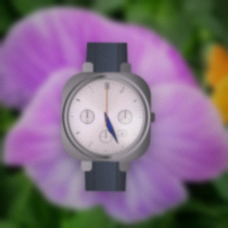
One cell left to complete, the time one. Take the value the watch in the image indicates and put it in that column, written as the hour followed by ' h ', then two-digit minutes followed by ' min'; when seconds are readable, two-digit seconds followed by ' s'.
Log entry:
5 h 26 min
